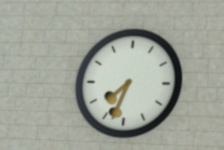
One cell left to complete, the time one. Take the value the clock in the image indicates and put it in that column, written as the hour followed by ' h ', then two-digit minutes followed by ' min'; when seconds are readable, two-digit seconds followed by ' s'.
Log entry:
7 h 33 min
